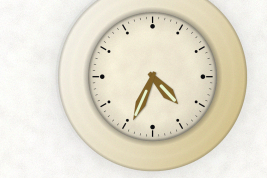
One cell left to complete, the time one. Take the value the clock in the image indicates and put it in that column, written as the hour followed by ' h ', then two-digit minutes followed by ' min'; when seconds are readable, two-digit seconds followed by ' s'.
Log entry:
4 h 34 min
